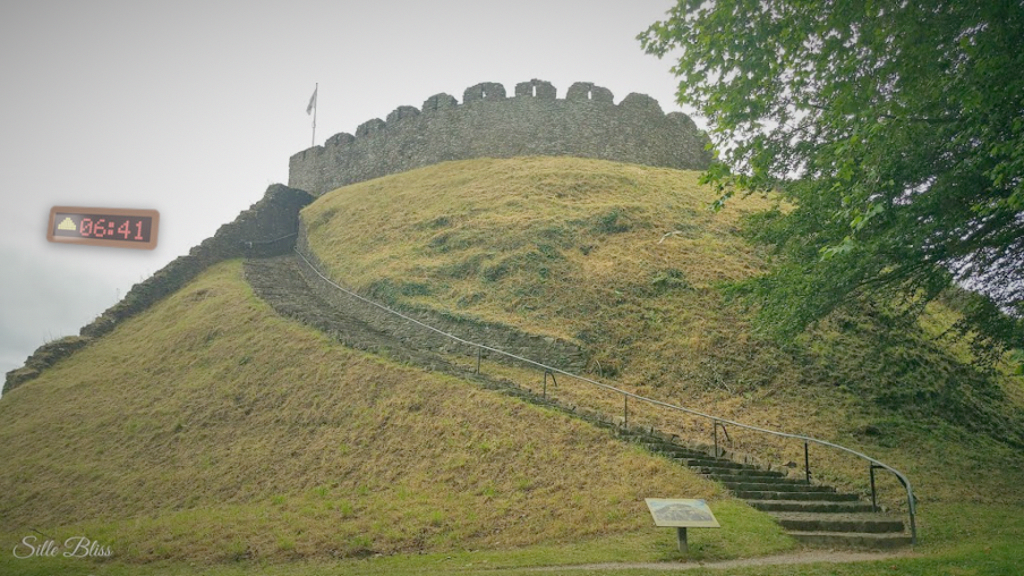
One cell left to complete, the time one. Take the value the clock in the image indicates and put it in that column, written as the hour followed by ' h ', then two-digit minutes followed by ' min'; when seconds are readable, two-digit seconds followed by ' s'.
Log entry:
6 h 41 min
